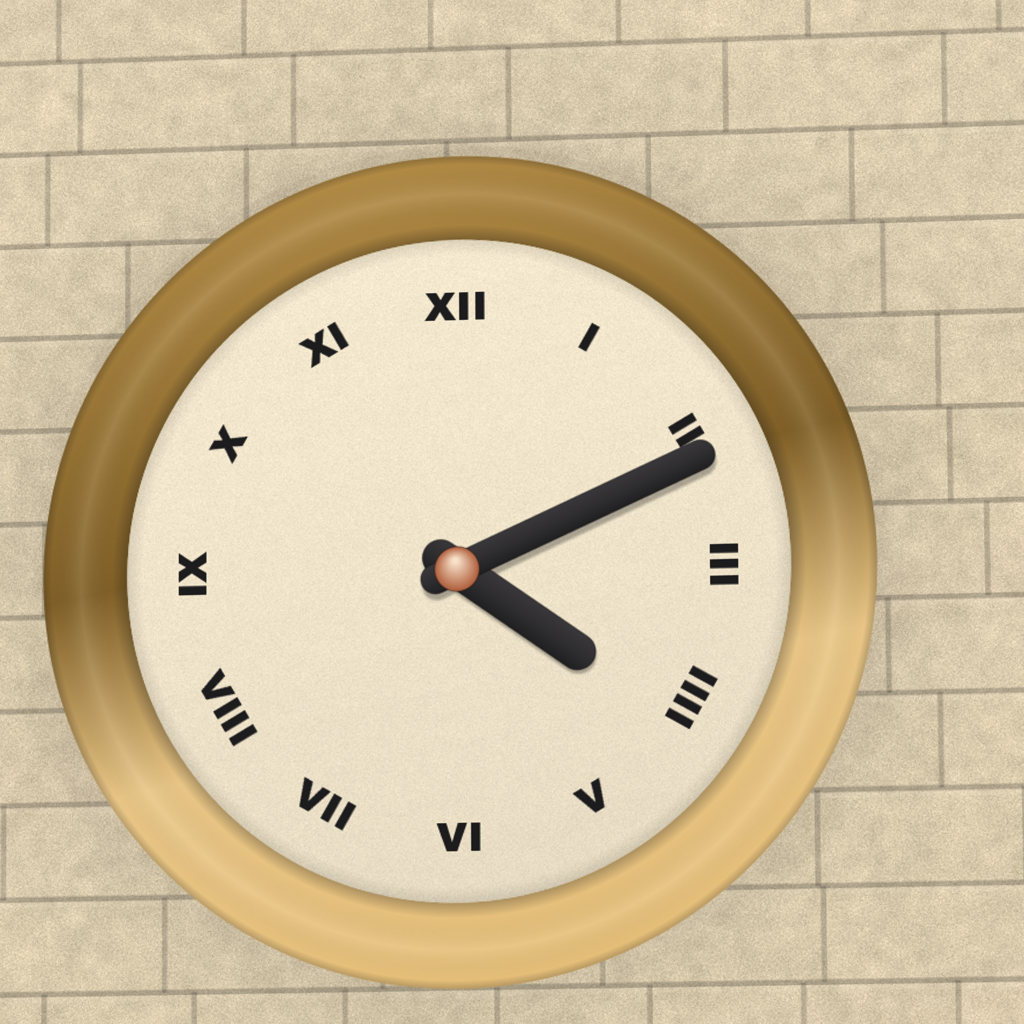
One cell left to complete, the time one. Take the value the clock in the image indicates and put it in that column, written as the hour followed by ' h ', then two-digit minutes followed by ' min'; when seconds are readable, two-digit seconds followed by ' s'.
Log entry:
4 h 11 min
